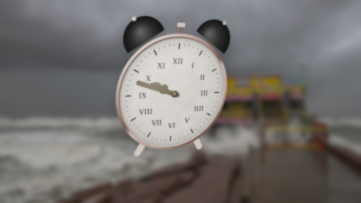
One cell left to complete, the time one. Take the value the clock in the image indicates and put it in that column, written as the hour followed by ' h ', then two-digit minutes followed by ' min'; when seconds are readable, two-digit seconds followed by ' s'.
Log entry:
9 h 48 min
